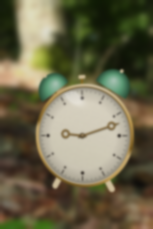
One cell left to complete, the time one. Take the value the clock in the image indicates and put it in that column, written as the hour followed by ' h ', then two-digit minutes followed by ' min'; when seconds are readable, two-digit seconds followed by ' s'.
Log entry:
9 h 12 min
